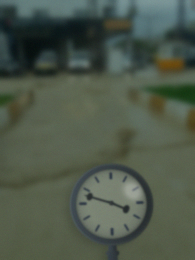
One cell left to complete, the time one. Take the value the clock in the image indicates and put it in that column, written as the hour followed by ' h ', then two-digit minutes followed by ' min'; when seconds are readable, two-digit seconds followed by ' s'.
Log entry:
3 h 48 min
